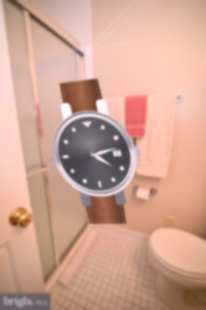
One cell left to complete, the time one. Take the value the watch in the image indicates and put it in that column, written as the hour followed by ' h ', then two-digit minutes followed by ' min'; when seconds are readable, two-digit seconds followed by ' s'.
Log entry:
4 h 13 min
